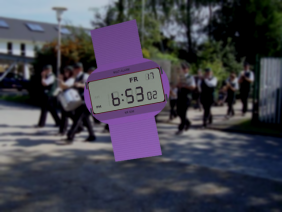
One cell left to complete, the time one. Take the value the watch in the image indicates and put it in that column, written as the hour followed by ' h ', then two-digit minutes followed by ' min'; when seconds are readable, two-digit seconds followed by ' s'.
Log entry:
6 h 53 min 02 s
